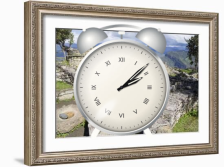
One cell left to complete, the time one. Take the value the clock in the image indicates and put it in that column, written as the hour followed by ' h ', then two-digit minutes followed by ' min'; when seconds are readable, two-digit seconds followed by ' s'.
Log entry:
2 h 08 min
